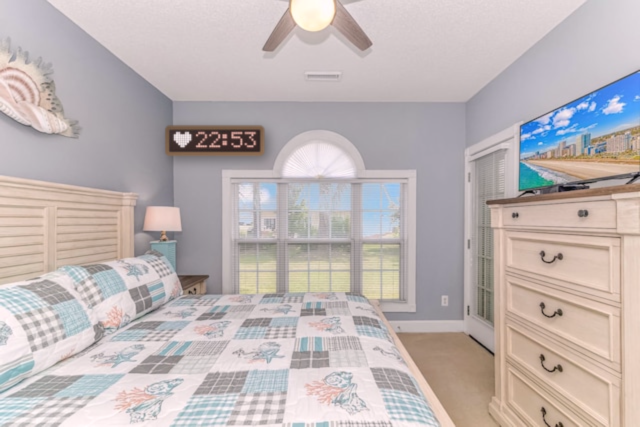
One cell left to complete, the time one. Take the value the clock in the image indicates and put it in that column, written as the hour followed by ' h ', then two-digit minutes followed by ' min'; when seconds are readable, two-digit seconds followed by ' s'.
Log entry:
22 h 53 min
